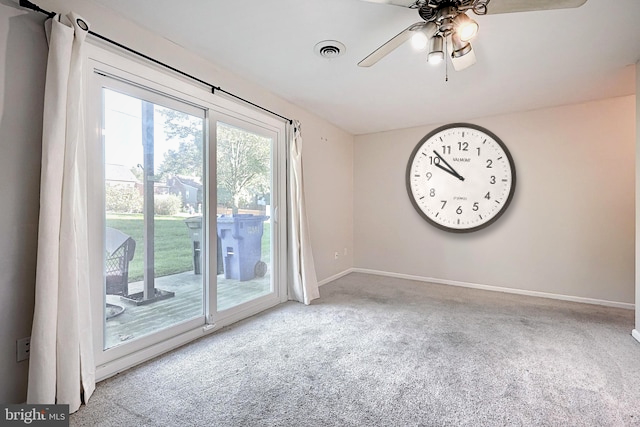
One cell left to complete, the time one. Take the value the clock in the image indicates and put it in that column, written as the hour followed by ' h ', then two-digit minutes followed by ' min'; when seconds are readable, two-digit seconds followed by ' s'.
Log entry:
9 h 52 min
